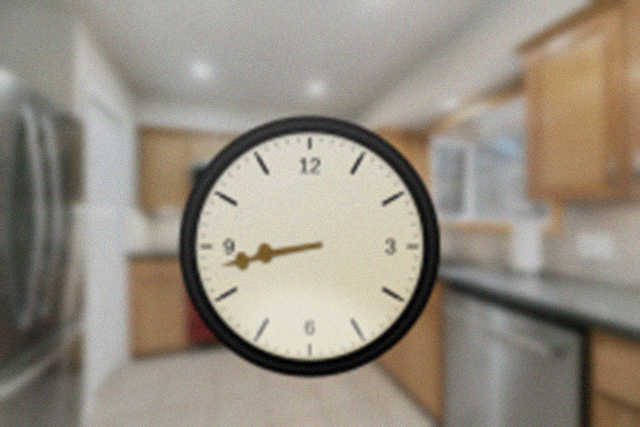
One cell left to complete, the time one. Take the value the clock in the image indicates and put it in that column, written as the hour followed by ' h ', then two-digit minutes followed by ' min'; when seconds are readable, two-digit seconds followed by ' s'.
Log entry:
8 h 43 min
